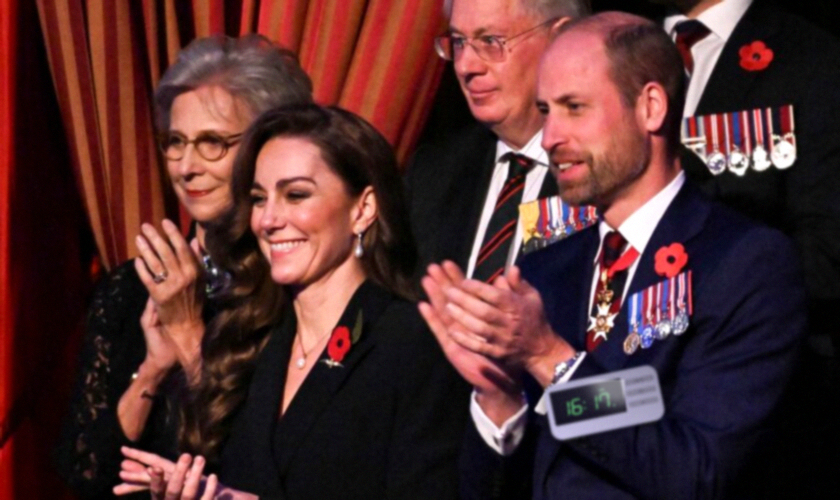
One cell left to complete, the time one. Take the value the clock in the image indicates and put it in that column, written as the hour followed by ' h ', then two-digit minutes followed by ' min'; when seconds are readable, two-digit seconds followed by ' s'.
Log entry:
16 h 17 min
